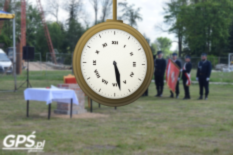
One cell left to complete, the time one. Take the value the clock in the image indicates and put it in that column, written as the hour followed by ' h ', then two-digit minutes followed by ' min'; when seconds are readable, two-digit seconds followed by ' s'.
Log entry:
5 h 28 min
